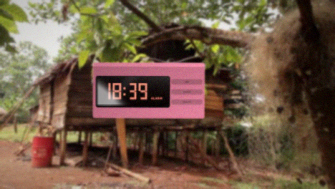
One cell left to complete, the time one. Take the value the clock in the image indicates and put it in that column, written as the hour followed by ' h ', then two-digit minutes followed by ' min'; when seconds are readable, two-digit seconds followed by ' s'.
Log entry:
18 h 39 min
